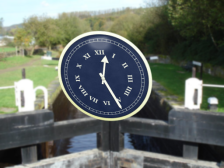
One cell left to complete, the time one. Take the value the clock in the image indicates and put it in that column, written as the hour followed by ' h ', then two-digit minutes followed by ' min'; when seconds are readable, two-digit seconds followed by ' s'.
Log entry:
12 h 26 min
